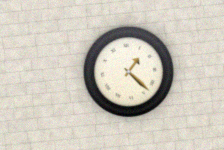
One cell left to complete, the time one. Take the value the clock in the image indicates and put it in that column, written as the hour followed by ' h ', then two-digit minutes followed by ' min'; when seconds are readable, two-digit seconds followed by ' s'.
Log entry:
1 h 23 min
